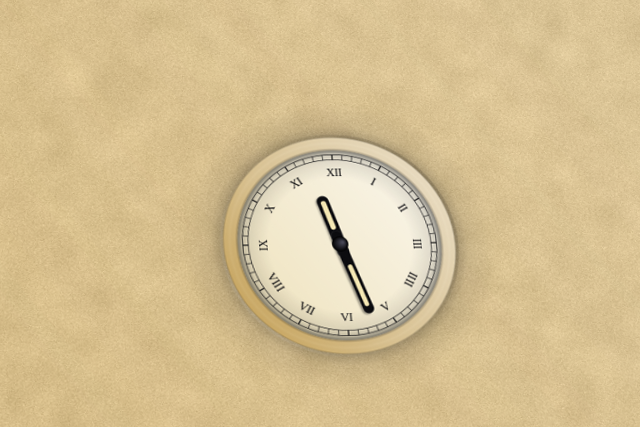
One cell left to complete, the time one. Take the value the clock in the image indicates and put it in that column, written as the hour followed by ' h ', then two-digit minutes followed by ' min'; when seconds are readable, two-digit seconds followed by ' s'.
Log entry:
11 h 27 min
